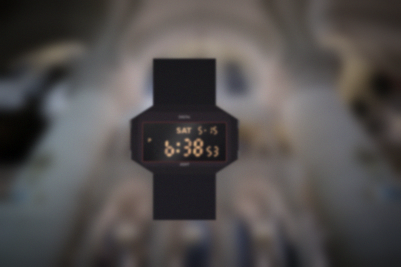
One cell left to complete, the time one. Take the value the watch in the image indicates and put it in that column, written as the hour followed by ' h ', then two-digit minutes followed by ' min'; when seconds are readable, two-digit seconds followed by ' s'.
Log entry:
6 h 38 min
